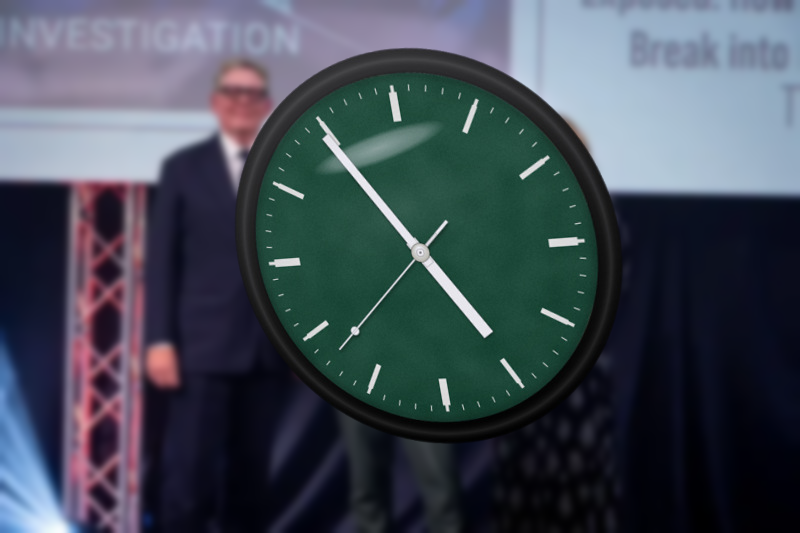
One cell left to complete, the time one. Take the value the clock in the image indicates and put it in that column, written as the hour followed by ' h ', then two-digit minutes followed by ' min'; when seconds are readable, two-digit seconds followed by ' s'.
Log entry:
4 h 54 min 38 s
